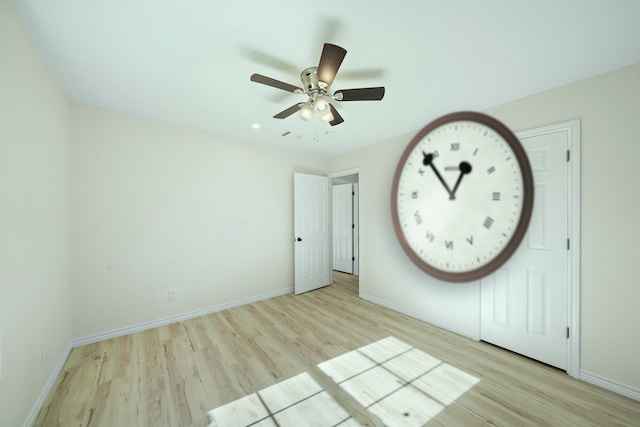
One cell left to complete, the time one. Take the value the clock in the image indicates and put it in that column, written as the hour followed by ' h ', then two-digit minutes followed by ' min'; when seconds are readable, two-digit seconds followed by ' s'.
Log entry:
12 h 53 min
